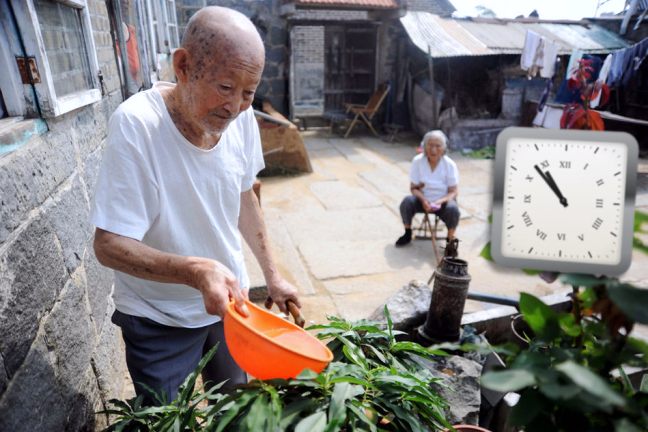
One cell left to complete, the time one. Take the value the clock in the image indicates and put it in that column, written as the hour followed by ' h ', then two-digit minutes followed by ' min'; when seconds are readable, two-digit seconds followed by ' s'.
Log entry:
10 h 53 min
